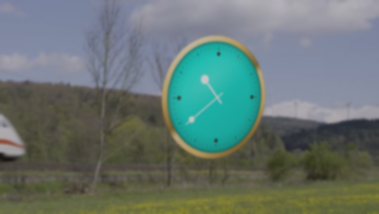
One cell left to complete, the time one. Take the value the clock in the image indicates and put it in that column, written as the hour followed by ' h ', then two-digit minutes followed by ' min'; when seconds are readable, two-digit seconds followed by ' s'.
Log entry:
10 h 39 min
